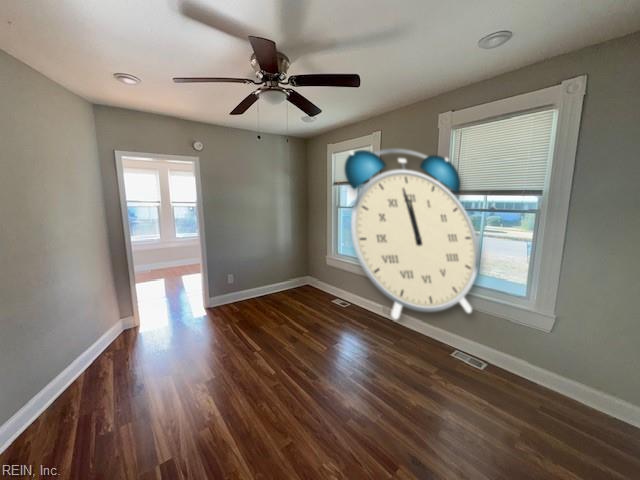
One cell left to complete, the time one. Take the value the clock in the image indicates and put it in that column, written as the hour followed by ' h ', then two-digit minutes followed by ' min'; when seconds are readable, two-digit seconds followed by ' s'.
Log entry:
11 h 59 min
